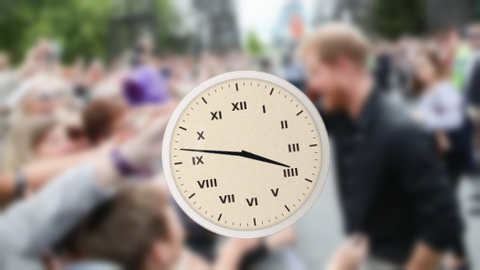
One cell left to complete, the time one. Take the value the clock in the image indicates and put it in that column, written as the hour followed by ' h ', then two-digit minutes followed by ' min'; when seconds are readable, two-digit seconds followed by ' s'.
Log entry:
3 h 47 min
